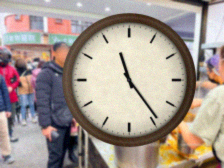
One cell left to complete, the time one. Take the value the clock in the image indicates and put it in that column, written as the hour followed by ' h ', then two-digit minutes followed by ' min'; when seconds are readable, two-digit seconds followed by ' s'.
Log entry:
11 h 24 min
